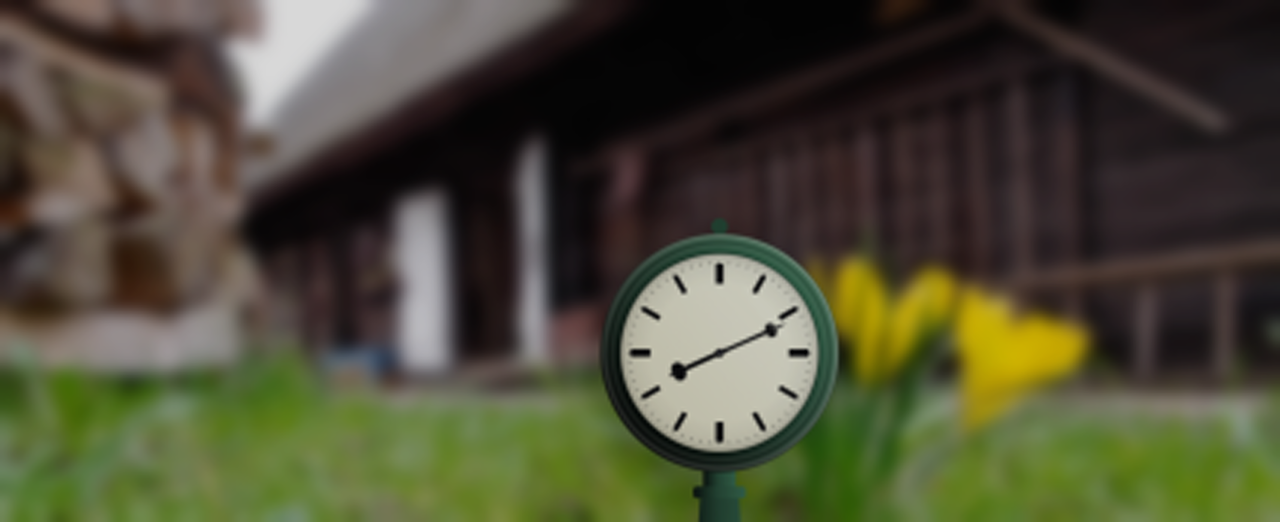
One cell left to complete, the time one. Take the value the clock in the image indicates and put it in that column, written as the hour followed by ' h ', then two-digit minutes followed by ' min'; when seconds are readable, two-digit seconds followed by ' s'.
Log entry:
8 h 11 min
